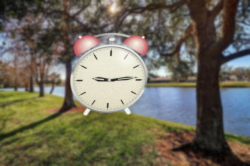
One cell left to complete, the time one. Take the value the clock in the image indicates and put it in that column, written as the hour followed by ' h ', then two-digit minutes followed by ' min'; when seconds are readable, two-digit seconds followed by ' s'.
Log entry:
9 h 14 min
